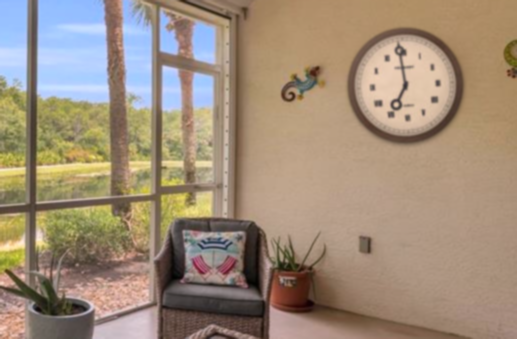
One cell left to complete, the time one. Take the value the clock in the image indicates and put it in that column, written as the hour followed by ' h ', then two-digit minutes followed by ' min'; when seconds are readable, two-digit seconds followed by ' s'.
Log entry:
6 h 59 min
